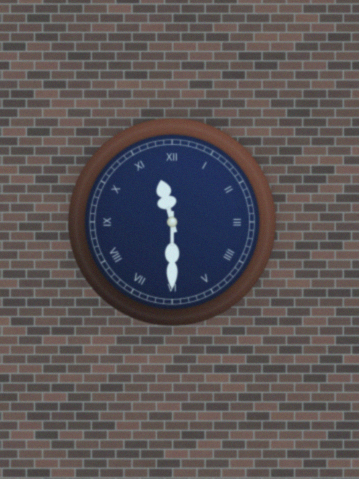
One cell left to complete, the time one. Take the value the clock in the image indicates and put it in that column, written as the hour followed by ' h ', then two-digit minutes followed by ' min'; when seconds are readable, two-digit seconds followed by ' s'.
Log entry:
11 h 30 min
